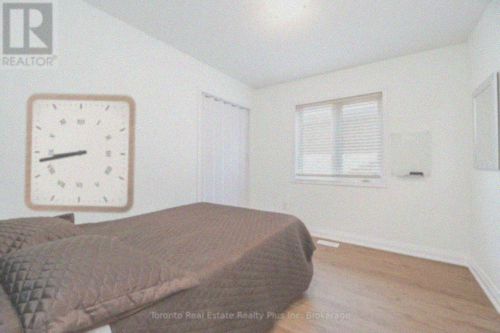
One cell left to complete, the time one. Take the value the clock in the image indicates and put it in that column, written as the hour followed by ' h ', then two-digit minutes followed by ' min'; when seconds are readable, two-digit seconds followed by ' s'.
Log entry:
8 h 43 min
